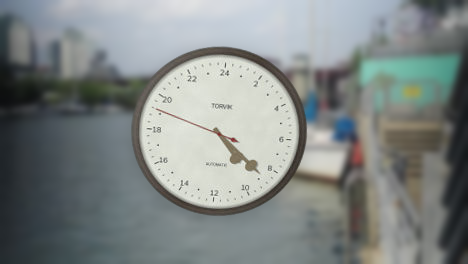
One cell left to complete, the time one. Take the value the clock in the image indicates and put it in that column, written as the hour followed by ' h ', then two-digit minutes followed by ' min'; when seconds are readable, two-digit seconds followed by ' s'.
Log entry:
9 h 21 min 48 s
